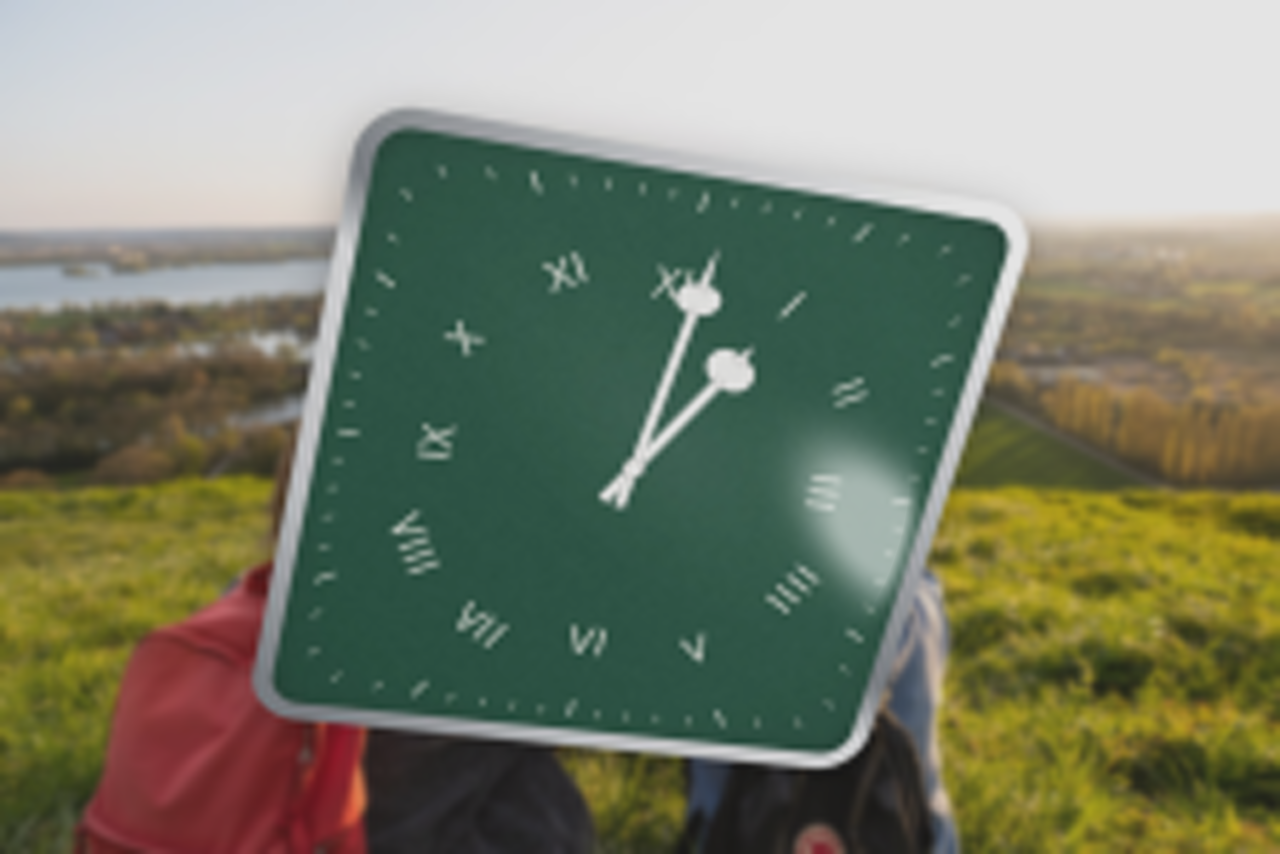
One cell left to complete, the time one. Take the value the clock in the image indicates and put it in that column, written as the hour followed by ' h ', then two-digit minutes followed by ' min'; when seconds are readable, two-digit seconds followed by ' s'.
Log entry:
1 h 01 min
